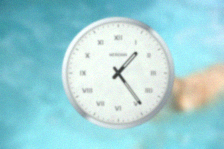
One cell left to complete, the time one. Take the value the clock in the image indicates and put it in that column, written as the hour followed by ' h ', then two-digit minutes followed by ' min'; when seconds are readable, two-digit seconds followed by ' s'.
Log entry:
1 h 24 min
